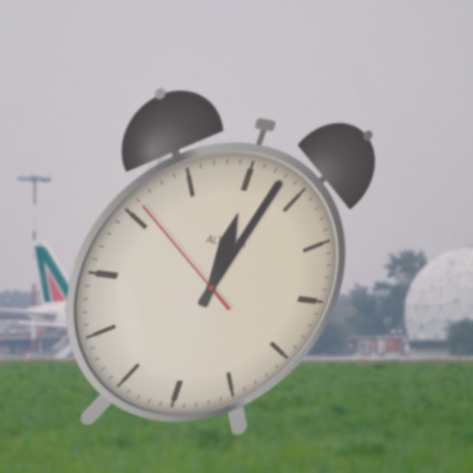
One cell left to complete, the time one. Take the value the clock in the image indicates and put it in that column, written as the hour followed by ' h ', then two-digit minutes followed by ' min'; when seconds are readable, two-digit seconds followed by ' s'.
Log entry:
12 h 02 min 51 s
